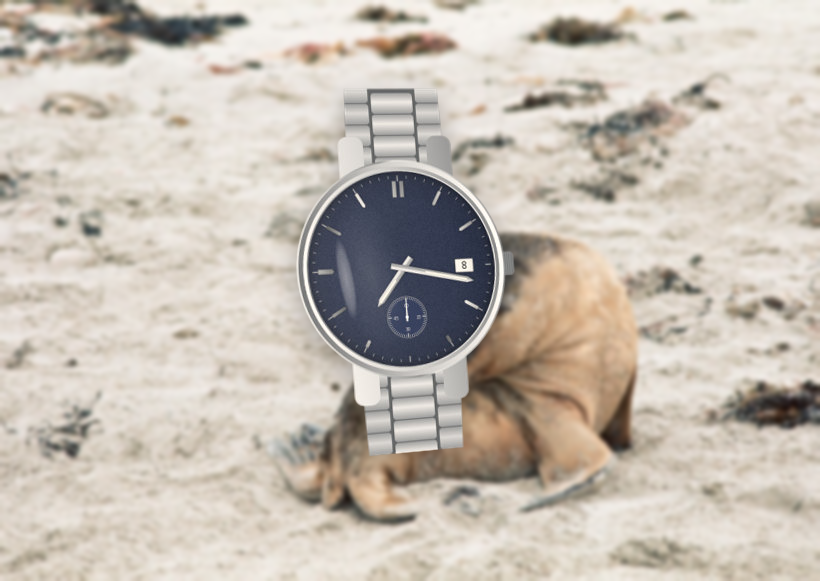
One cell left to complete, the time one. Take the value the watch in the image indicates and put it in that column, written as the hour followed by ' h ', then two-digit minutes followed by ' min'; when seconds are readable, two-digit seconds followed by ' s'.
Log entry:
7 h 17 min
